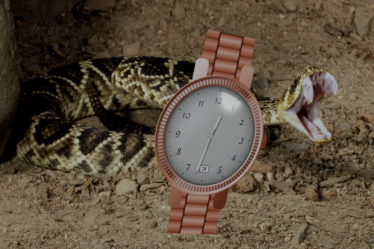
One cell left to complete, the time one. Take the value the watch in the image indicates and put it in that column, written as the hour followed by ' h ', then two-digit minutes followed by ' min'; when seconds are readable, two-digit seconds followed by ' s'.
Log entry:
12 h 32 min
